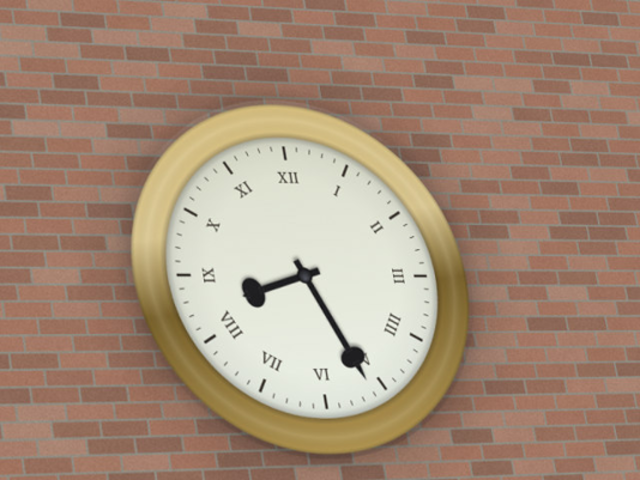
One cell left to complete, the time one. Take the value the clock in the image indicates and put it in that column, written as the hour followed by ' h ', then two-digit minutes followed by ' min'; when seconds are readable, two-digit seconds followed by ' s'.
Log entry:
8 h 26 min
